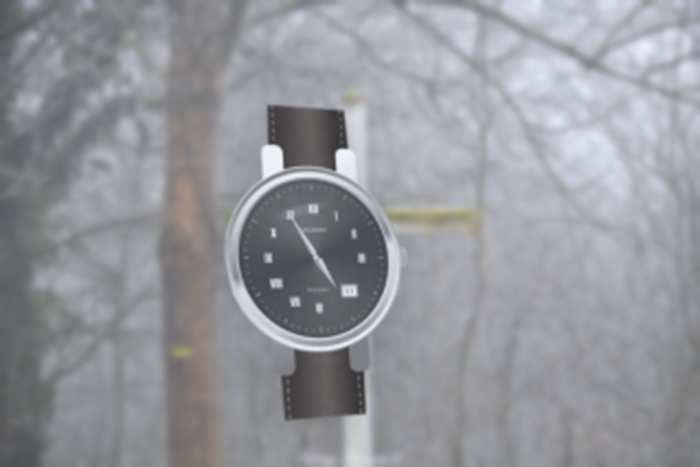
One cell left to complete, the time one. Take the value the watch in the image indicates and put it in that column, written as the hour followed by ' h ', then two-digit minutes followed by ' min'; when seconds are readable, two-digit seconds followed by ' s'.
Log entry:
4 h 55 min
